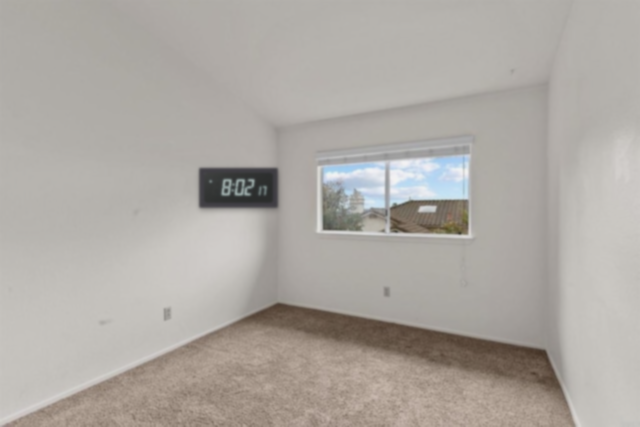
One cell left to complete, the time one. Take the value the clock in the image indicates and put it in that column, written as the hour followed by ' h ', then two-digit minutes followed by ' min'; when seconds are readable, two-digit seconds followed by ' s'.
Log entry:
8 h 02 min
